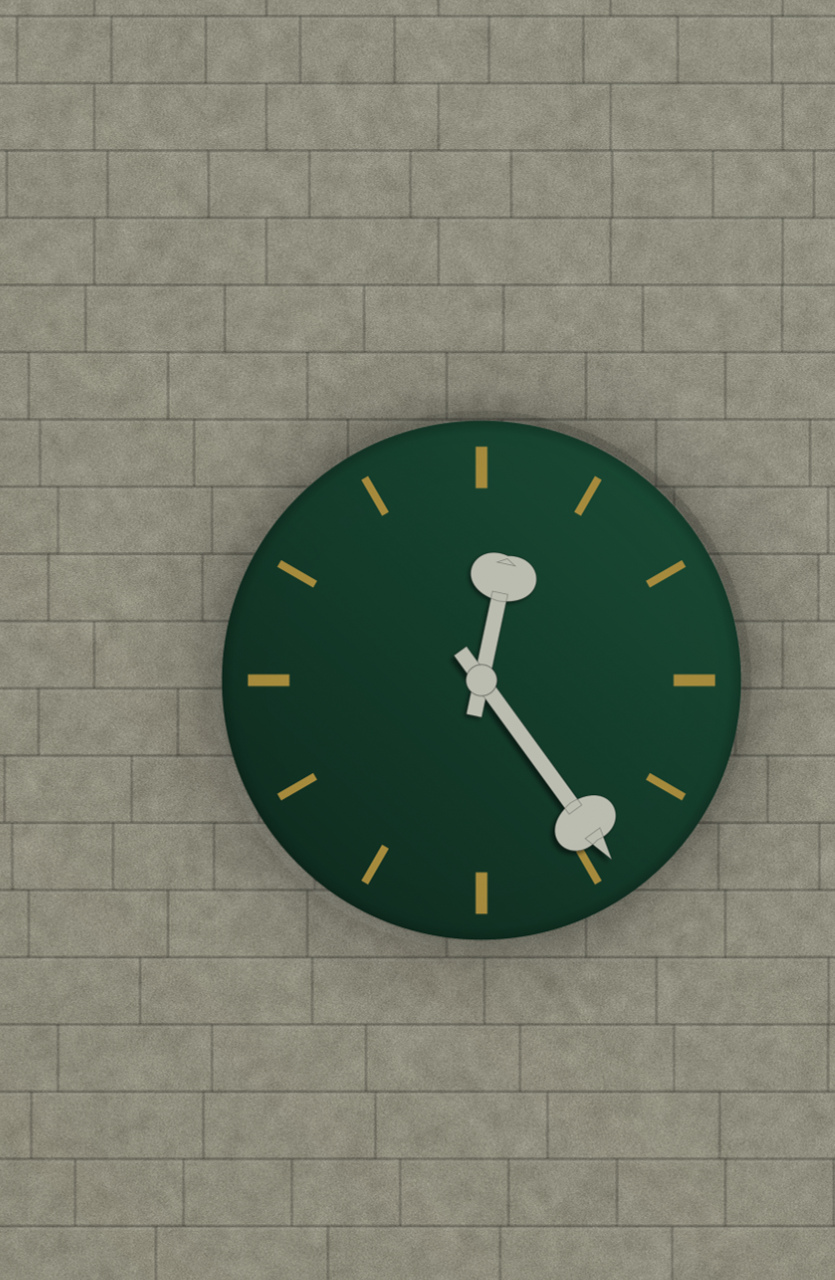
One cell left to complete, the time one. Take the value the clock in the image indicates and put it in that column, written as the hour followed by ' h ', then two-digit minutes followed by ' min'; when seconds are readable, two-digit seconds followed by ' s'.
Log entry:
12 h 24 min
